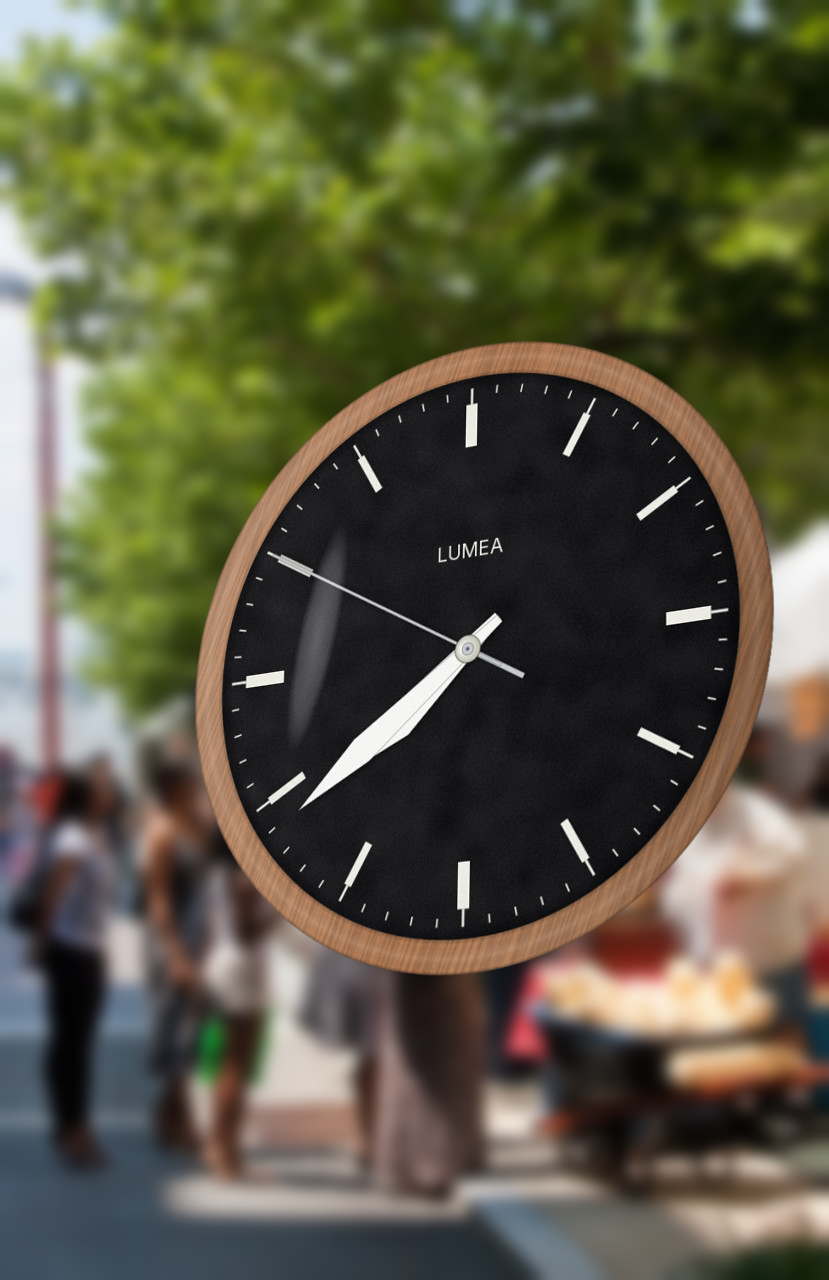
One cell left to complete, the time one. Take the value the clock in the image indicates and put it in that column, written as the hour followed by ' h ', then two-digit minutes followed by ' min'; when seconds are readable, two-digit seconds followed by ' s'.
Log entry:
7 h 38 min 50 s
